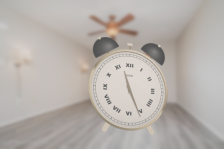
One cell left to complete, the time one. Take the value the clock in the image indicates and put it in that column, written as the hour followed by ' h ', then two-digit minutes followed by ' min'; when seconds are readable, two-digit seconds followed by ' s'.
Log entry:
11 h 26 min
